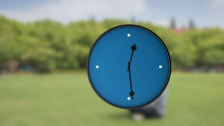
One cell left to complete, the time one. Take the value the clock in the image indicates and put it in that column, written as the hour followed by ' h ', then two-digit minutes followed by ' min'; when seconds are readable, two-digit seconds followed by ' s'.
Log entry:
12 h 29 min
